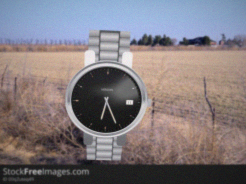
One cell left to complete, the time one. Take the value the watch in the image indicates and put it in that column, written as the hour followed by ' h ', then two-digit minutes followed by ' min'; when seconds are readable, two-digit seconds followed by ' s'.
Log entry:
6 h 26 min
